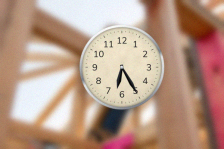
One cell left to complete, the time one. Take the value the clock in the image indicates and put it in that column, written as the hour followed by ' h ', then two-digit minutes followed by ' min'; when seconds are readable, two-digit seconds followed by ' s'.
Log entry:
6 h 25 min
